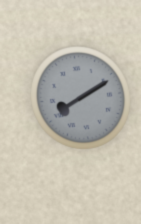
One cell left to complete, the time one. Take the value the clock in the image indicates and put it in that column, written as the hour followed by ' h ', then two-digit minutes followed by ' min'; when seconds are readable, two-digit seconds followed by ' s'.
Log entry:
8 h 11 min
